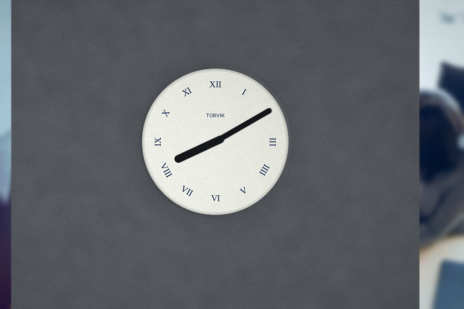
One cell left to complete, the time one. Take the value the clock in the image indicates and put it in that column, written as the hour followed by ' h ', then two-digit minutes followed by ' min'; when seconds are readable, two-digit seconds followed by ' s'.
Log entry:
8 h 10 min
